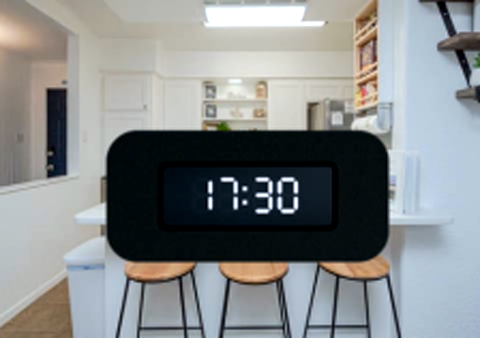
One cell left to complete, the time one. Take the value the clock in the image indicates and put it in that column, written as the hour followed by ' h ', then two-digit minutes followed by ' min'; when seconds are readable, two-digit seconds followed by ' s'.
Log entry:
17 h 30 min
